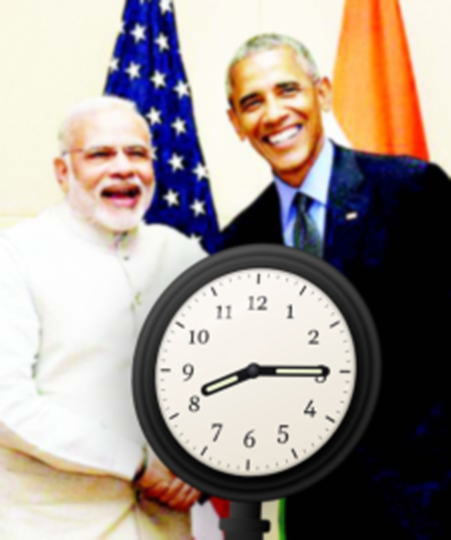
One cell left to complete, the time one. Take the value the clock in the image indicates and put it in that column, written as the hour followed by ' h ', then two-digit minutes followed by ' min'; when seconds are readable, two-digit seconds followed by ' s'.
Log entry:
8 h 15 min
